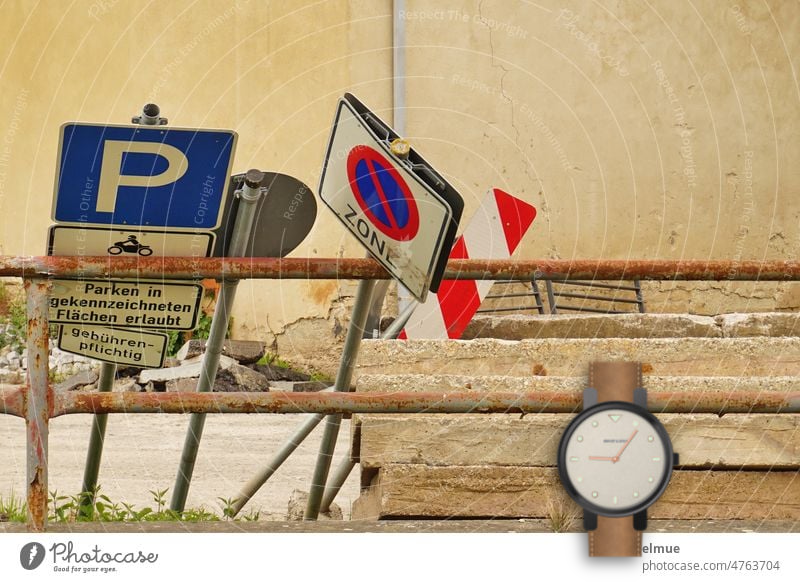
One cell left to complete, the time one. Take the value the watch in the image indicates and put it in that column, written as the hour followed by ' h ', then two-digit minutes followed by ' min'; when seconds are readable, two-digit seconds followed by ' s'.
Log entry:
9 h 06 min
